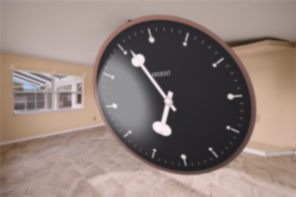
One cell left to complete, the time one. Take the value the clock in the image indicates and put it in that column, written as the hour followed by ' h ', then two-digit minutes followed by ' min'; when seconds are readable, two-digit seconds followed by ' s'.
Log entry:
6 h 56 min
